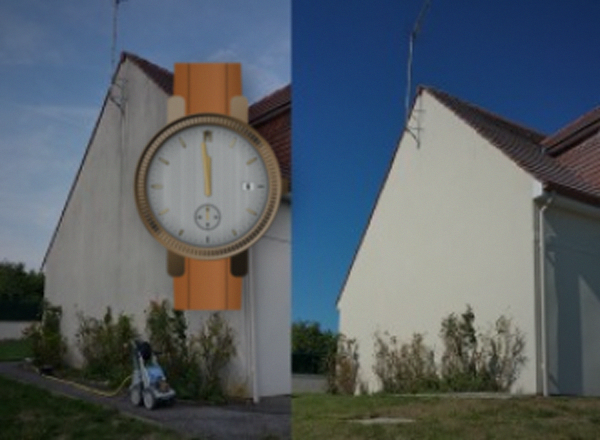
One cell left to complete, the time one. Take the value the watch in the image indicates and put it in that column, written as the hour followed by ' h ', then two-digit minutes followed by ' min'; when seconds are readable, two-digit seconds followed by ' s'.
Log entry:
11 h 59 min
